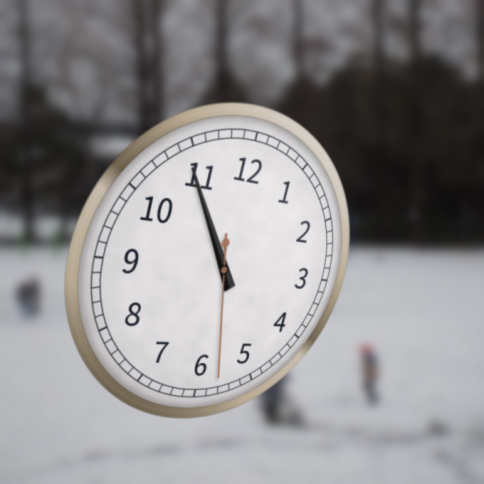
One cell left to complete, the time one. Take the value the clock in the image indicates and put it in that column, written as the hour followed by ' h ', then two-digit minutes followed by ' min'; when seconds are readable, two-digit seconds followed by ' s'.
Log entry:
10 h 54 min 28 s
